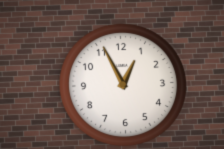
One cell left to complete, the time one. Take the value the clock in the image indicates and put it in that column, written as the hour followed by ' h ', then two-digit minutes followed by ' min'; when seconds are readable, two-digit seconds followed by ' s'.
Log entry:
12 h 56 min
